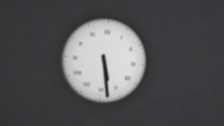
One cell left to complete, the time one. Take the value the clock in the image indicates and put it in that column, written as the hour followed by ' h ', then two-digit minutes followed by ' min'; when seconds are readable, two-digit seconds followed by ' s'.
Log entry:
5 h 28 min
